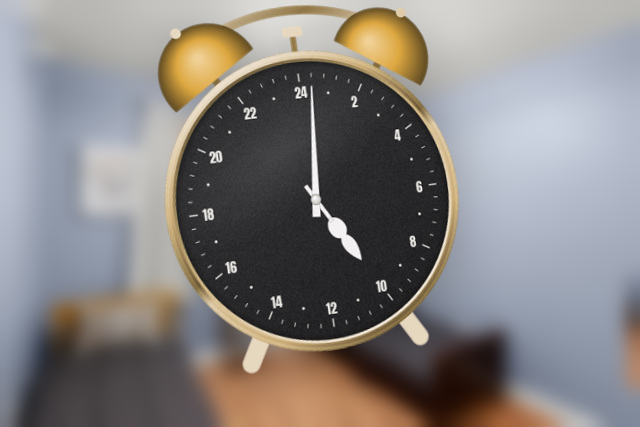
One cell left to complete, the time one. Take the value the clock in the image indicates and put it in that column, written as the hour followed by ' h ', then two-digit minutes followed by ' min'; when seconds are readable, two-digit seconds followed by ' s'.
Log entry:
10 h 01 min
